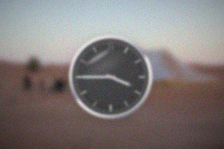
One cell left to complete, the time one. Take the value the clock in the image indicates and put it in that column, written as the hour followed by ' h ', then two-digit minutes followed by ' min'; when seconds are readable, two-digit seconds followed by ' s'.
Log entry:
3 h 45 min
